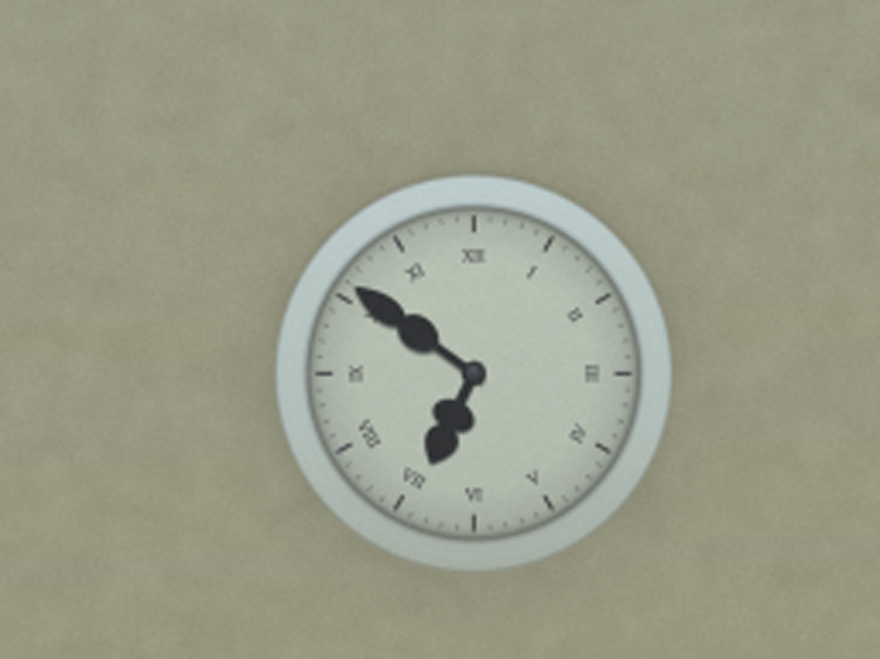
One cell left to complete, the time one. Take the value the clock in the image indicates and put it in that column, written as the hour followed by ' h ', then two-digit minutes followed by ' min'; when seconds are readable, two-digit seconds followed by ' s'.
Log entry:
6 h 51 min
